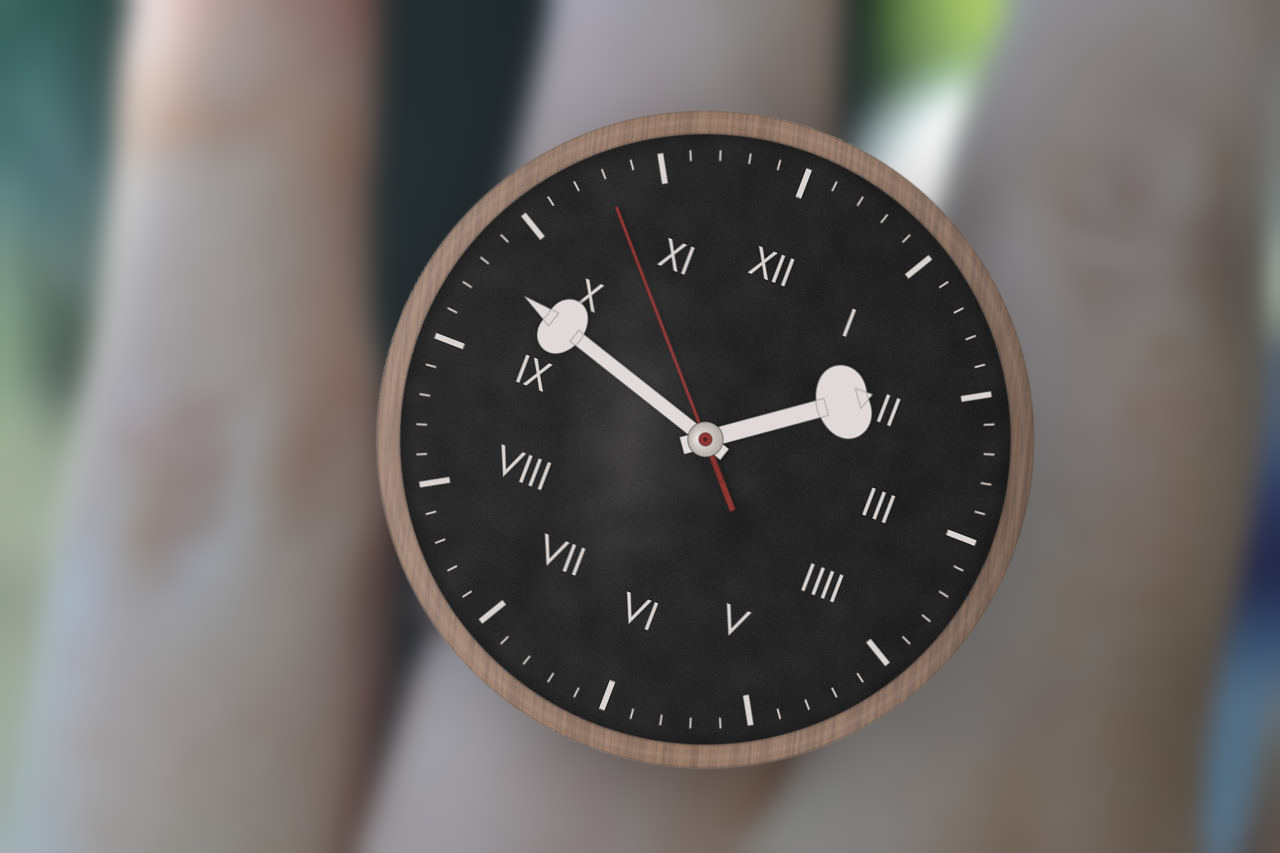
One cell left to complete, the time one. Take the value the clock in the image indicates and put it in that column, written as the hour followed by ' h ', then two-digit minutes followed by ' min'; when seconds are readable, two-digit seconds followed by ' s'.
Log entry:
1 h 47 min 53 s
